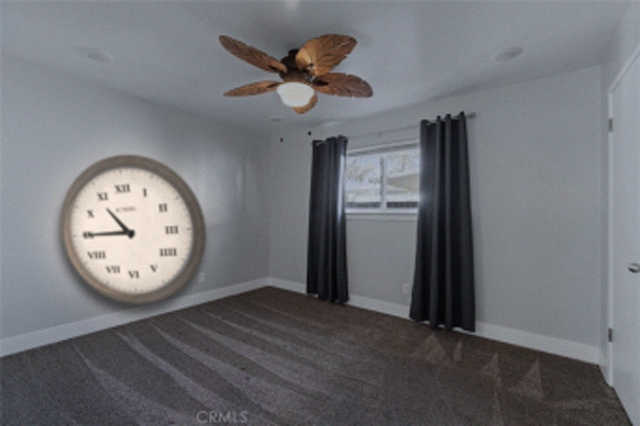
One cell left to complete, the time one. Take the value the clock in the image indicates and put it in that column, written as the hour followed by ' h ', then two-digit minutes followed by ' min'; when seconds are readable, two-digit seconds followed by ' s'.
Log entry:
10 h 45 min
